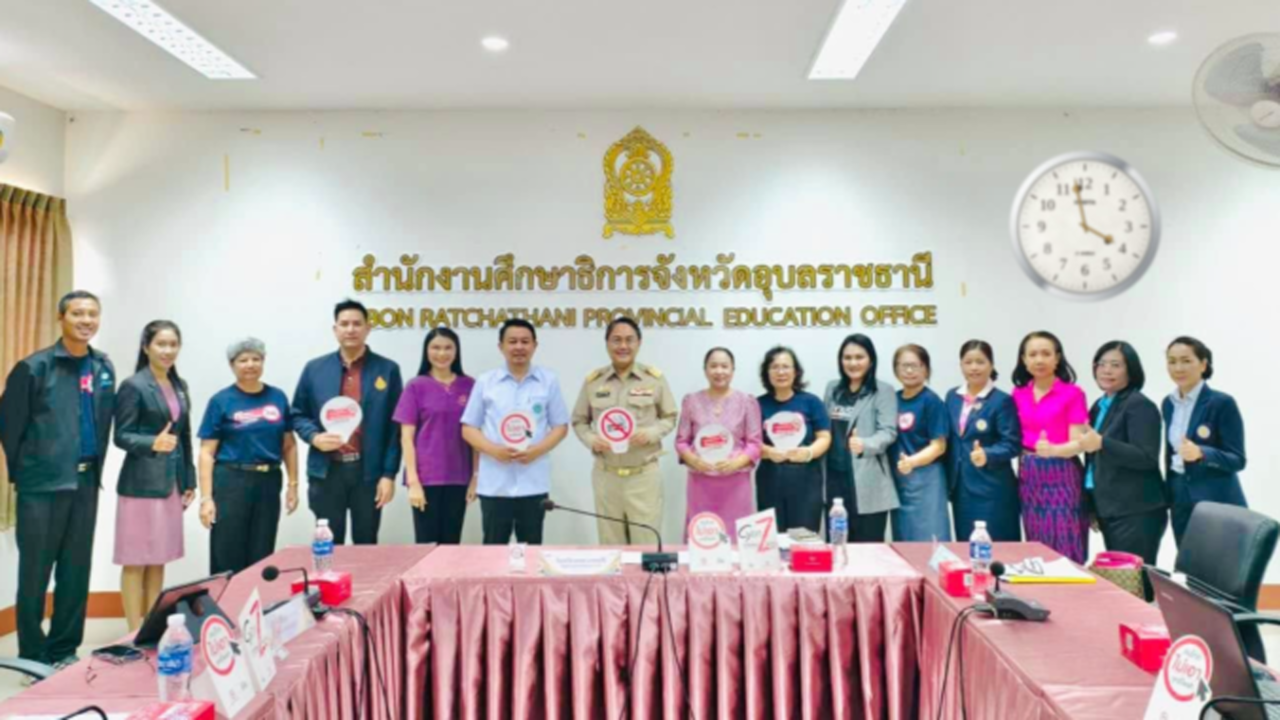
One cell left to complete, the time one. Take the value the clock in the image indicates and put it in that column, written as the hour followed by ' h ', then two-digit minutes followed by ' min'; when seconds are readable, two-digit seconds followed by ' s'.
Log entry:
3 h 58 min
